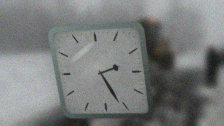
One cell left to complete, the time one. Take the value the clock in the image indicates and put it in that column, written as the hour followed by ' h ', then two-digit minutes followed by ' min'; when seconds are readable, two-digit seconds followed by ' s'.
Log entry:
2 h 26 min
